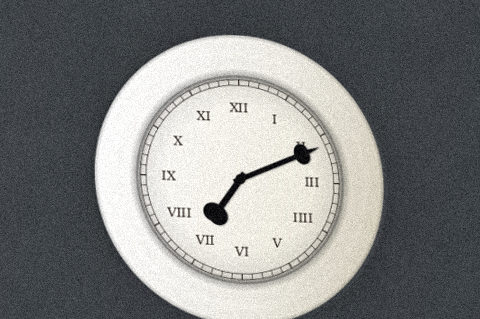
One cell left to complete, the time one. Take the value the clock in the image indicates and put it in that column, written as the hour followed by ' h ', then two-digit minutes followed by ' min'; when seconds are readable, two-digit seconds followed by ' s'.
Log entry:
7 h 11 min
